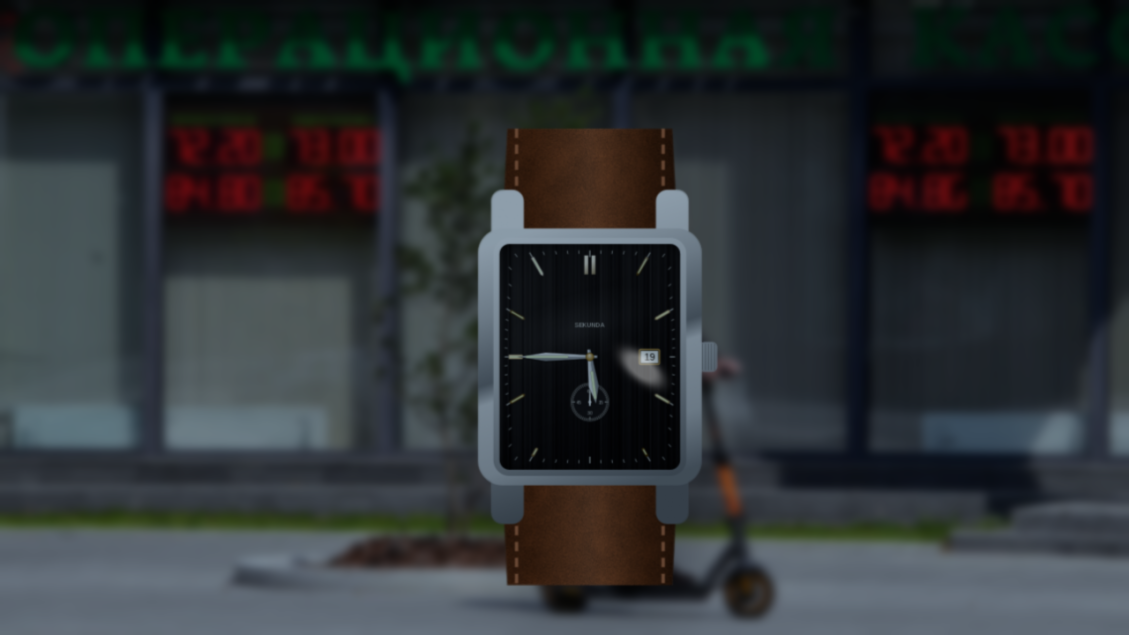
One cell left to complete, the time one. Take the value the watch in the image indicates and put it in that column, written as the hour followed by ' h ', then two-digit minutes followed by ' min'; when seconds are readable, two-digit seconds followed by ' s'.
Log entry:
5 h 45 min
